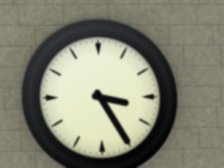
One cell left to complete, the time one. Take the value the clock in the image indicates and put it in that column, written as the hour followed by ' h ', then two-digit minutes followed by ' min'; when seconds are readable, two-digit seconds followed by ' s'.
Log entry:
3 h 25 min
